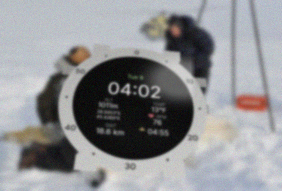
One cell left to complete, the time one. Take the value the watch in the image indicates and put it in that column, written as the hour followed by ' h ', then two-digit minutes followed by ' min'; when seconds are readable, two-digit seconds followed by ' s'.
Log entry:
4 h 02 min
